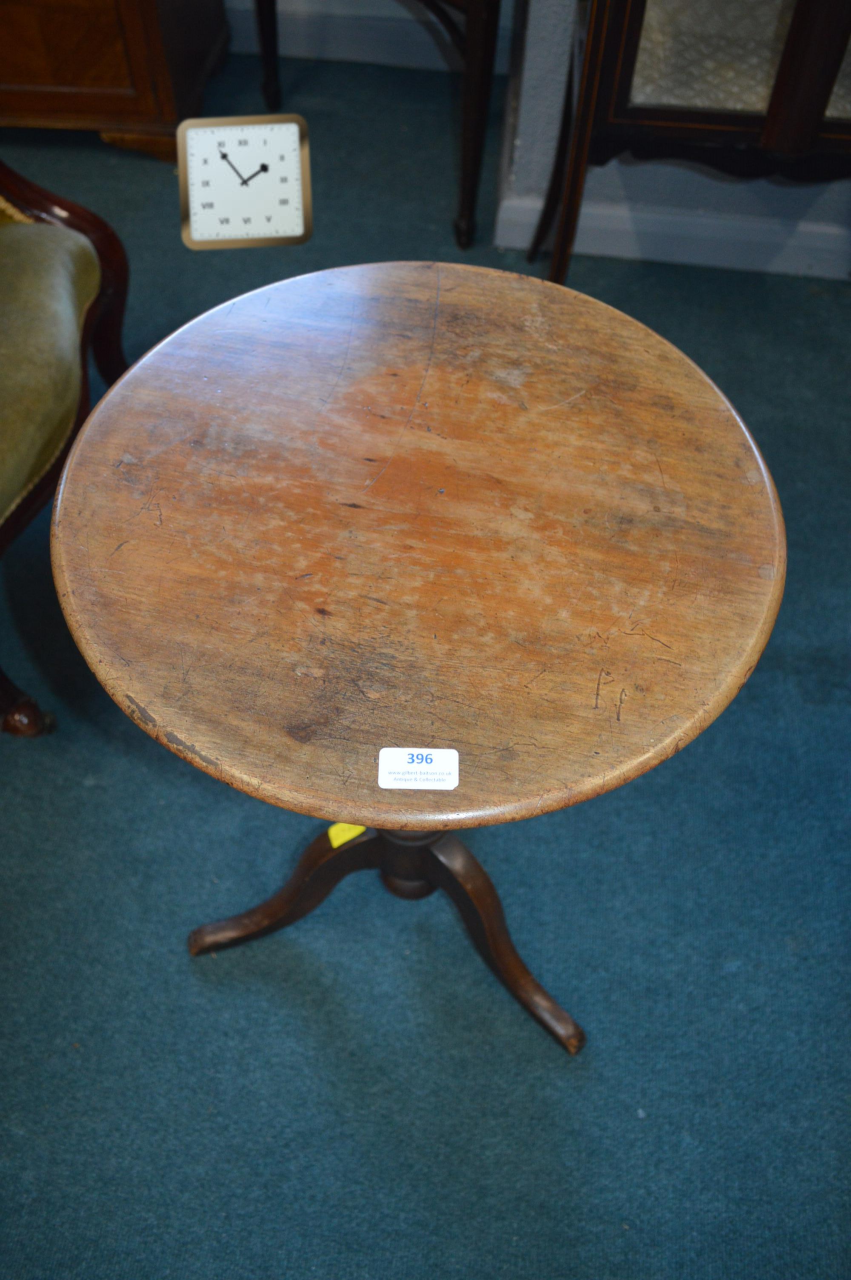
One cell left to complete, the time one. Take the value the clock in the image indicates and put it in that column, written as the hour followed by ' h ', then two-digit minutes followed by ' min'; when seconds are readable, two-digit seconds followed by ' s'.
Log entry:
1 h 54 min
